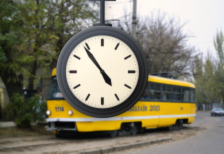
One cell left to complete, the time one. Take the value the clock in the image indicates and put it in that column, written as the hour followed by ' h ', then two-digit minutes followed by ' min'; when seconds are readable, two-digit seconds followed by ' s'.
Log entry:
4 h 54 min
